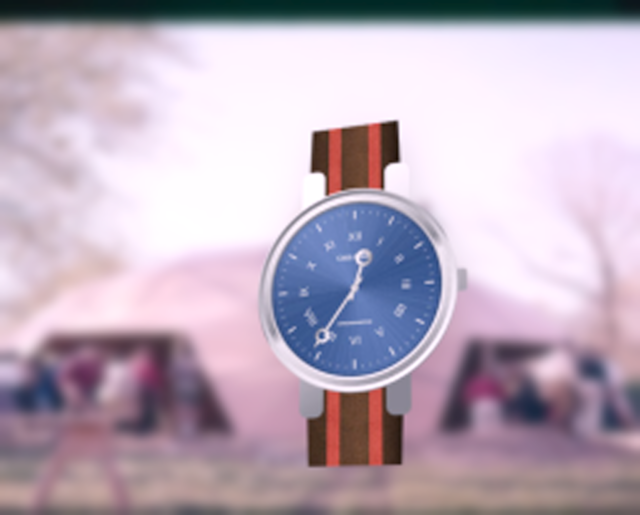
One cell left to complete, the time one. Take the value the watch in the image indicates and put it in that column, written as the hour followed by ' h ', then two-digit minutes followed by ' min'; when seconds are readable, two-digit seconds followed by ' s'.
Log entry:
12 h 36 min
